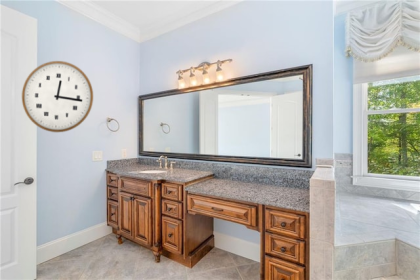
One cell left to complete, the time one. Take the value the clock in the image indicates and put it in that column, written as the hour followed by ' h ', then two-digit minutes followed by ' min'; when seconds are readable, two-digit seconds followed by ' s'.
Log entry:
12 h 16 min
